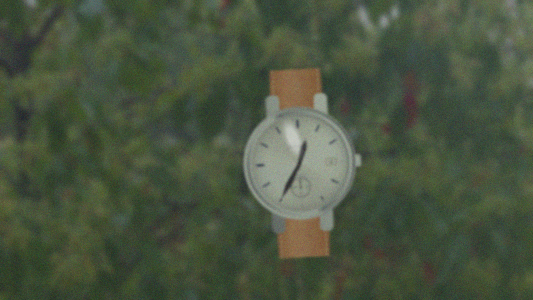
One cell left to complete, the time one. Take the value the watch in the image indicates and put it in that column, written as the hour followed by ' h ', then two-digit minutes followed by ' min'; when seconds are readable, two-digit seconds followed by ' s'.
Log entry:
12 h 35 min
